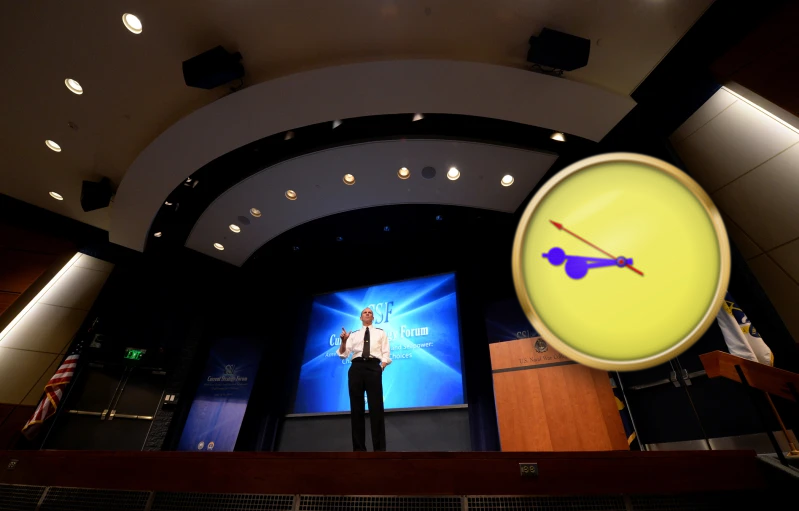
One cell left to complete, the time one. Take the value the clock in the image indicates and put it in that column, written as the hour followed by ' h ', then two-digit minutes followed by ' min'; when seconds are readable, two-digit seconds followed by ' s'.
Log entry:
8 h 45 min 50 s
